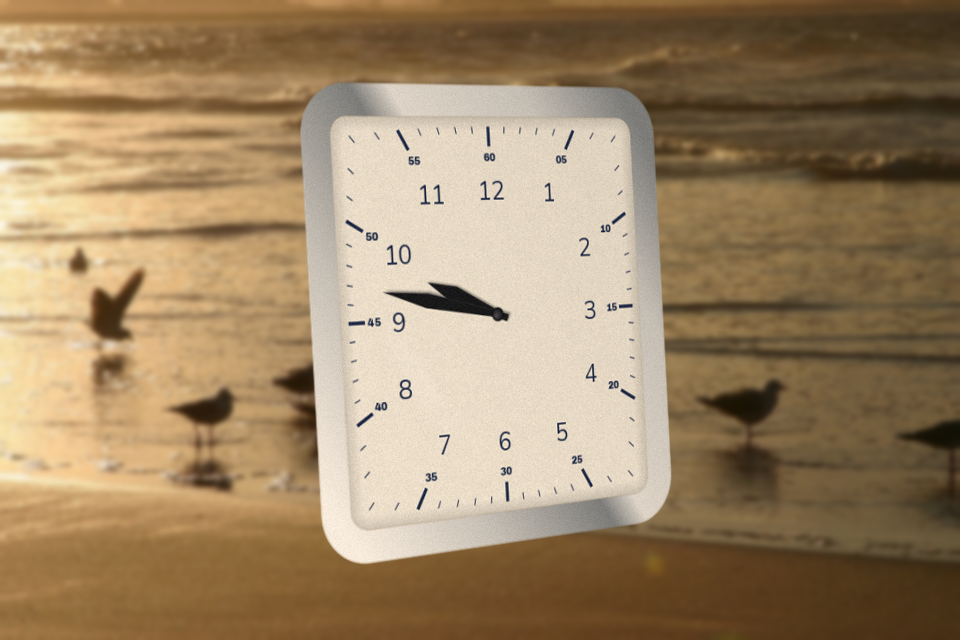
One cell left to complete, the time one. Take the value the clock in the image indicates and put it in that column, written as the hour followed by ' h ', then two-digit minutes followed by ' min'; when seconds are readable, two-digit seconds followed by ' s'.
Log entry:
9 h 47 min
